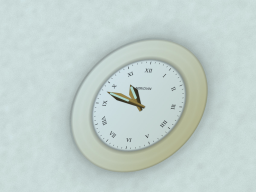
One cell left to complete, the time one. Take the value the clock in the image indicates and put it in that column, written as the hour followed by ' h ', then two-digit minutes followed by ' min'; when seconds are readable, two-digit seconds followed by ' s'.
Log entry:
10 h 48 min
